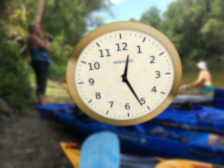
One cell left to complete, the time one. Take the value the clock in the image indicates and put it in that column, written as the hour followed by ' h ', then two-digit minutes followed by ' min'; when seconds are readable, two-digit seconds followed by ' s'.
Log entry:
12 h 26 min
